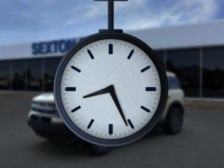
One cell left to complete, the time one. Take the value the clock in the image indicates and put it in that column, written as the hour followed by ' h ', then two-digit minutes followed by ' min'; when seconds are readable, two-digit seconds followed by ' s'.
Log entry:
8 h 26 min
